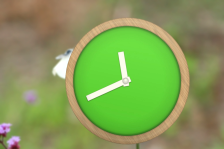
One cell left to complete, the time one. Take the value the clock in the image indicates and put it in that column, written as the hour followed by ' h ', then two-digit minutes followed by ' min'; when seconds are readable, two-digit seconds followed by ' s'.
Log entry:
11 h 41 min
